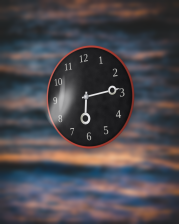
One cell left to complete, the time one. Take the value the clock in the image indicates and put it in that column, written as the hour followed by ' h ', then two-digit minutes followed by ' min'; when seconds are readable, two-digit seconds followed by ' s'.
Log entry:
6 h 14 min
